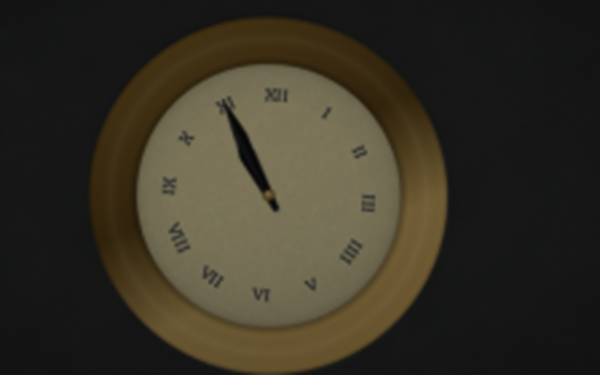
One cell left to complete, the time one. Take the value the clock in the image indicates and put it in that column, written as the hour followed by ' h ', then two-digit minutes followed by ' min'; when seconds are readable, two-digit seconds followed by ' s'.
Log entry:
10 h 55 min
